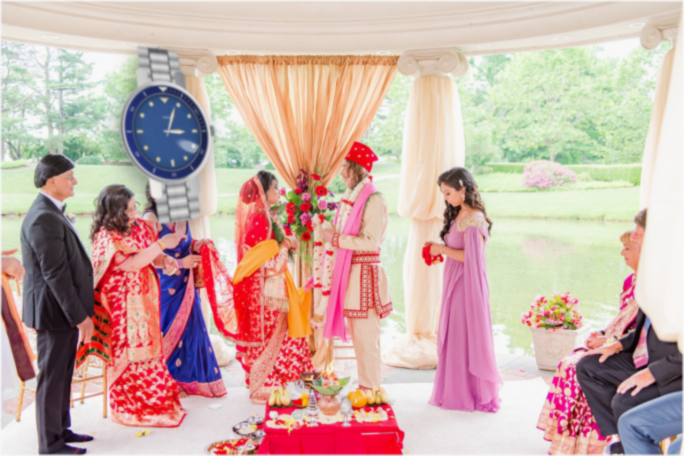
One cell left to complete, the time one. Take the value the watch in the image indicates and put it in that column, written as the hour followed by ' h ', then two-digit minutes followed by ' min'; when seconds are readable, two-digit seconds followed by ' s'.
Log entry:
3 h 04 min
